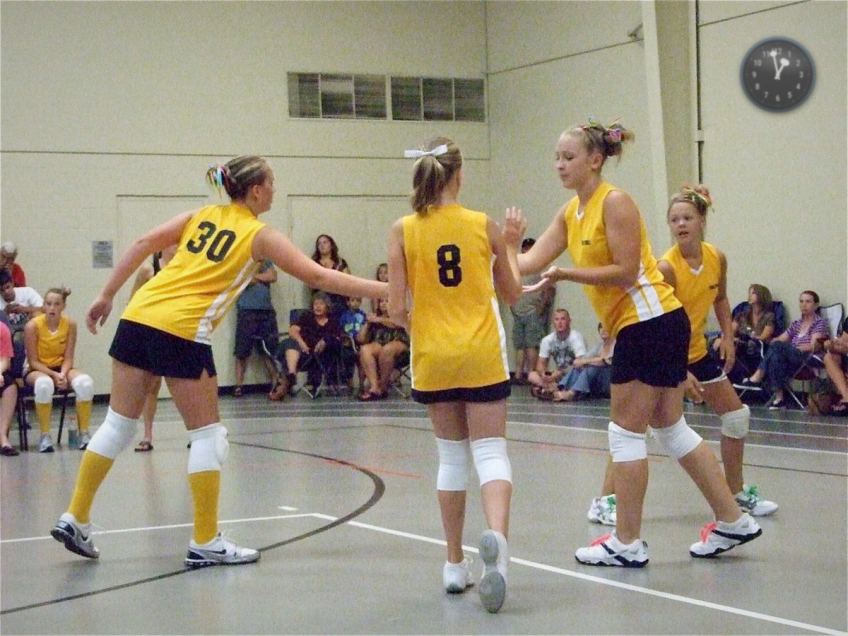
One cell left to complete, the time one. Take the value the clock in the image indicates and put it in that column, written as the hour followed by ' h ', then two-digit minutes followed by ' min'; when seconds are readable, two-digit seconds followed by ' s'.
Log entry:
12 h 58 min
